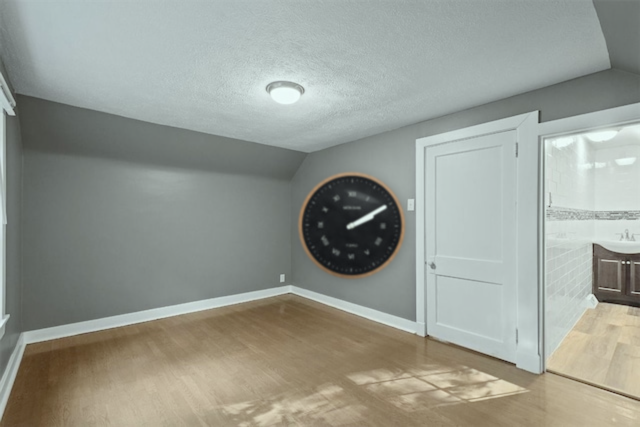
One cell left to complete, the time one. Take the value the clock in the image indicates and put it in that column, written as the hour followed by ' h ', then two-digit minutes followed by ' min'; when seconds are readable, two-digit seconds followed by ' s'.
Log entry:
2 h 10 min
